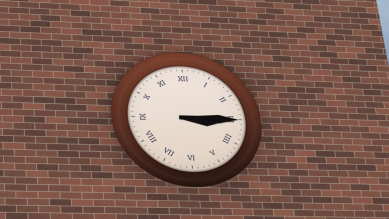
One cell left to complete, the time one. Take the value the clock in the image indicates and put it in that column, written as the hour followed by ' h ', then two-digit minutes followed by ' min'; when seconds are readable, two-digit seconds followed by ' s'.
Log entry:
3 h 15 min
